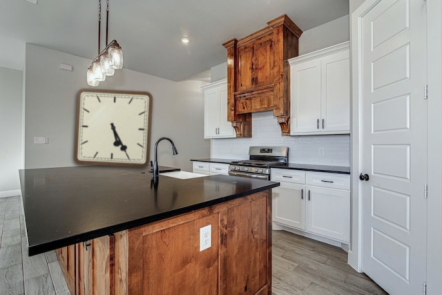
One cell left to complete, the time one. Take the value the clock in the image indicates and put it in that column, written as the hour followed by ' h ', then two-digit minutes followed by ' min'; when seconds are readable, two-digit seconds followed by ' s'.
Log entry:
5 h 25 min
